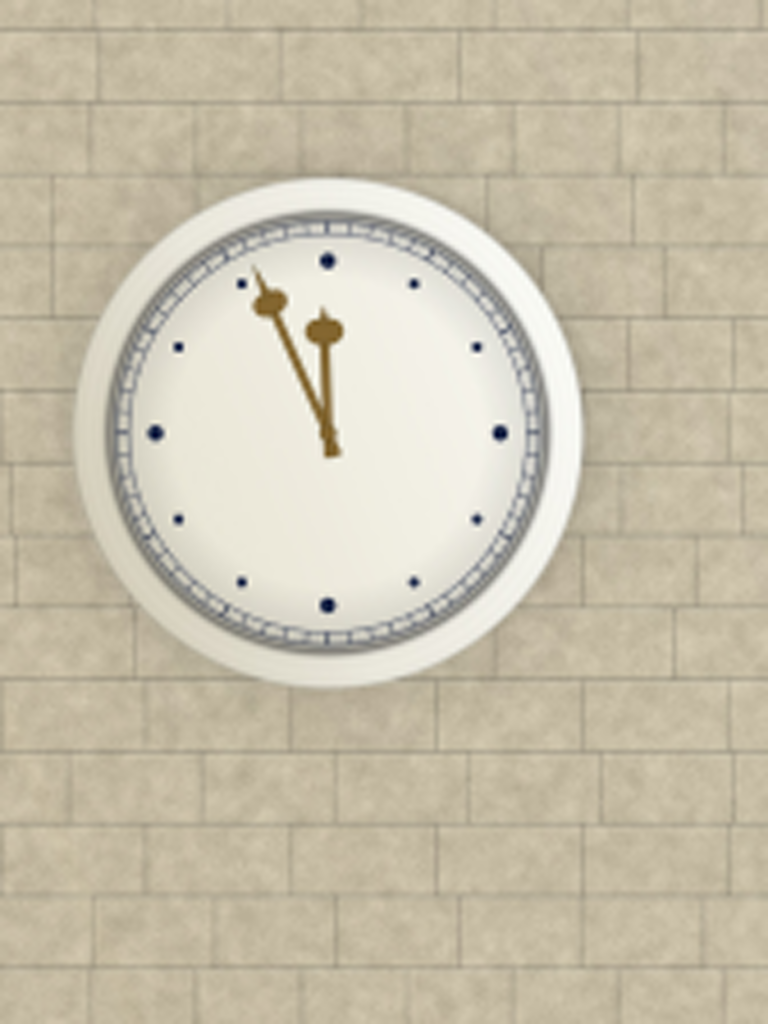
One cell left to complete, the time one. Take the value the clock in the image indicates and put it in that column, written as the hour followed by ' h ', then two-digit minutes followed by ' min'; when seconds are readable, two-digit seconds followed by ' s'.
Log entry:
11 h 56 min
